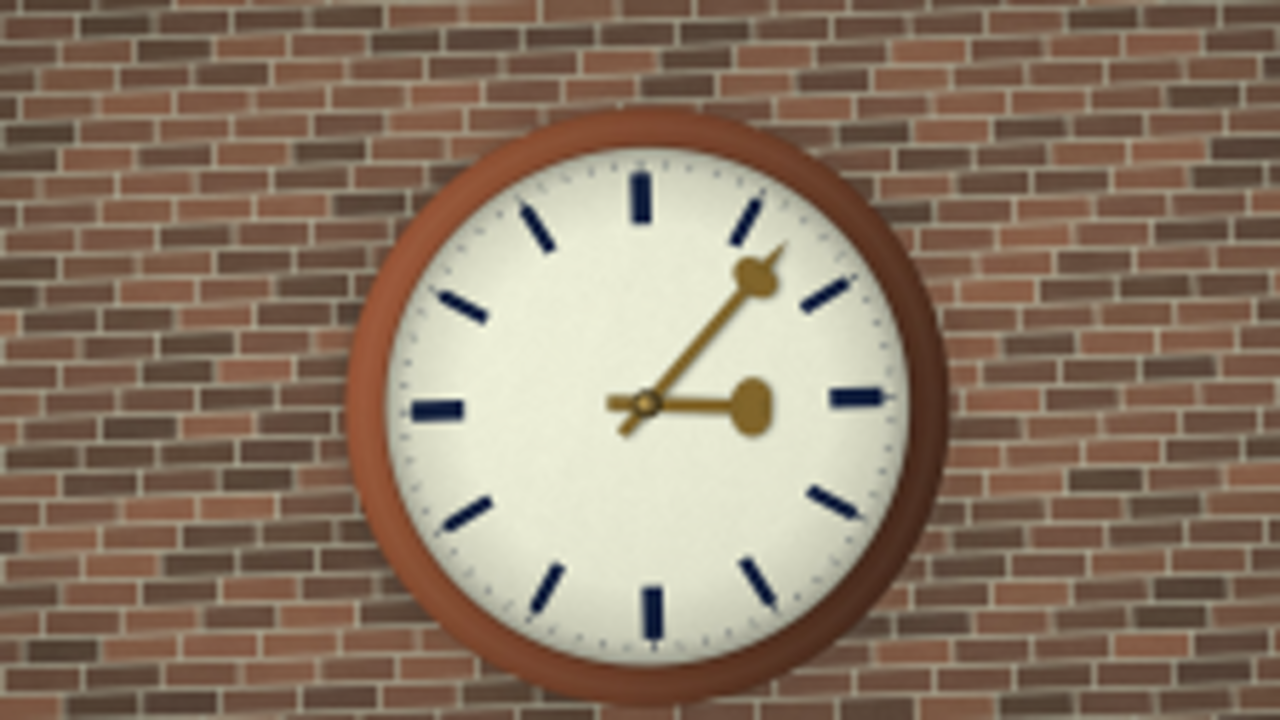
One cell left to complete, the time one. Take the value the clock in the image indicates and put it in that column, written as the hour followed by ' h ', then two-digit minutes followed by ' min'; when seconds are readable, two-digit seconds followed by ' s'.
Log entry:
3 h 07 min
